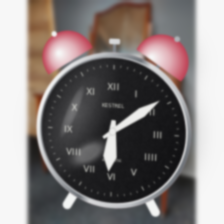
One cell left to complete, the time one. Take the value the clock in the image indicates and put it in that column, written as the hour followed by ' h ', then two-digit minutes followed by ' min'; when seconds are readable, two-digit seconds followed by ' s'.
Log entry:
6 h 09 min
